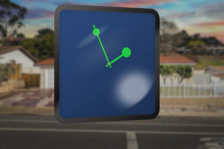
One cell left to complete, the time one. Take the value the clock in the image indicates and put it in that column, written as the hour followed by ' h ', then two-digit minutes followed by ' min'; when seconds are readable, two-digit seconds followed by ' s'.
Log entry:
1 h 56 min
